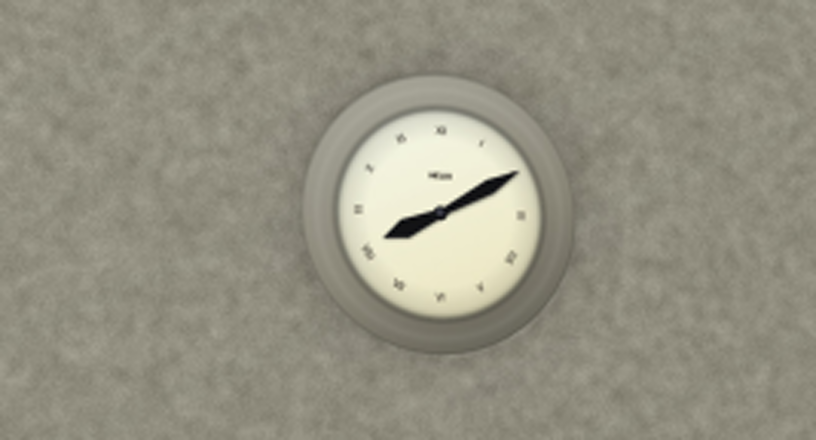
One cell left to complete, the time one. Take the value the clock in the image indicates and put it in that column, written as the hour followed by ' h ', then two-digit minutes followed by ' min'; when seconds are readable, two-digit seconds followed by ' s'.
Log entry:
8 h 10 min
